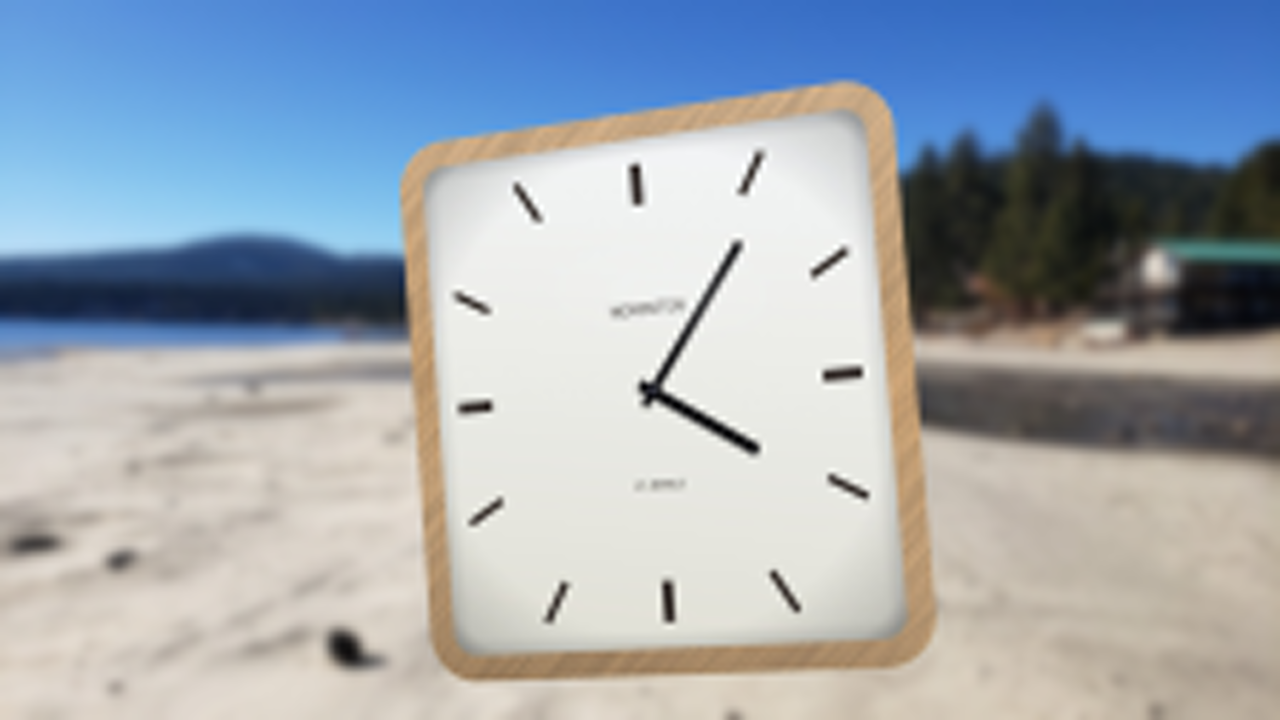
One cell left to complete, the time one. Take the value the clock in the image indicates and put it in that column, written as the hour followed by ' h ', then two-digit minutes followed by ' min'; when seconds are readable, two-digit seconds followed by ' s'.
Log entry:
4 h 06 min
